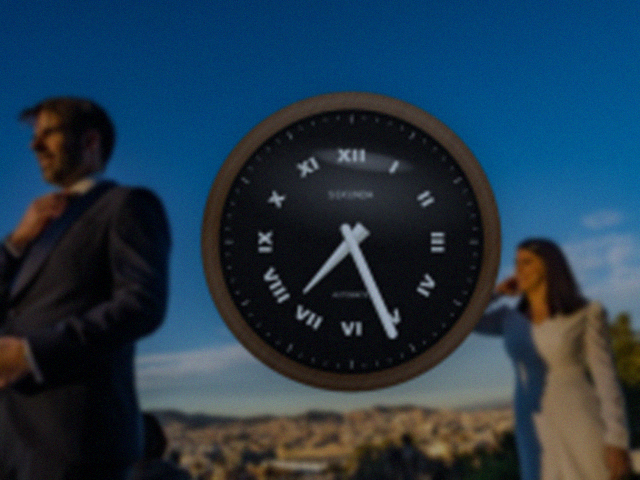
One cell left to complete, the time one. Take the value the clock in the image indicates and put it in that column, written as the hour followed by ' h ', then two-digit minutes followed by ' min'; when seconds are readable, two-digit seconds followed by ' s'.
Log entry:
7 h 26 min
